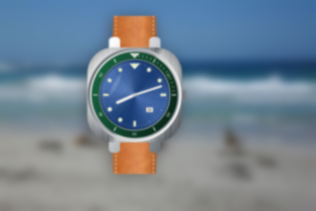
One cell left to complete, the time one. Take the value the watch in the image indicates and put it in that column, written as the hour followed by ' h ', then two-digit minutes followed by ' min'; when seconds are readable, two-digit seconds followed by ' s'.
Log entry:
8 h 12 min
